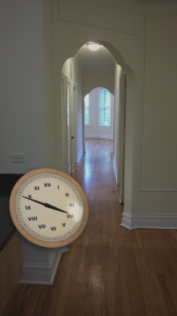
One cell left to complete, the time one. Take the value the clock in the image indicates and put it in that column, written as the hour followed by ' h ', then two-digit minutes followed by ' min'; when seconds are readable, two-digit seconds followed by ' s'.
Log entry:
3 h 49 min
